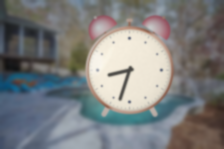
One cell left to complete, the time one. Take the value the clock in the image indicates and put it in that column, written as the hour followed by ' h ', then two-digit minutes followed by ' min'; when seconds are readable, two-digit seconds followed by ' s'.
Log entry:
8 h 33 min
